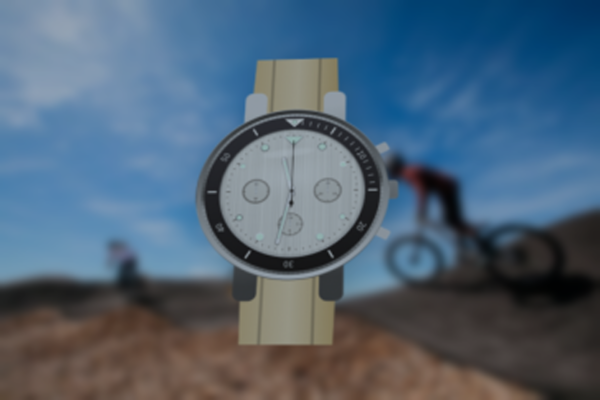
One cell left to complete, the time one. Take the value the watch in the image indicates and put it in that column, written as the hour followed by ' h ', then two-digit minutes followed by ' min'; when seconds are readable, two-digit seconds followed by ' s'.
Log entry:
11 h 32 min
